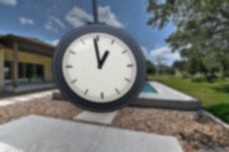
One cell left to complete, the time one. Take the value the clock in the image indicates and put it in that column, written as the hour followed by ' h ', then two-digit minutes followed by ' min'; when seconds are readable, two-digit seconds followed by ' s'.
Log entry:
12 h 59 min
